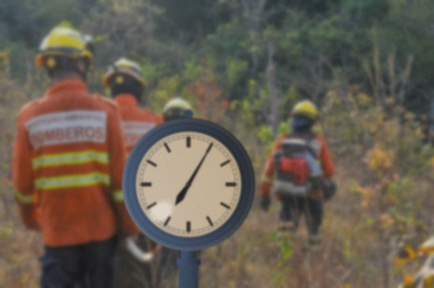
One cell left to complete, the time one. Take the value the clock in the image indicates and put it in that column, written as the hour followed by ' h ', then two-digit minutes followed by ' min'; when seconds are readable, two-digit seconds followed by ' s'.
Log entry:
7 h 05 min
